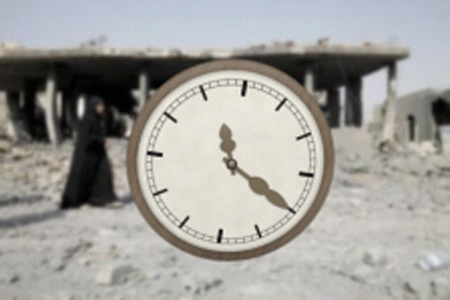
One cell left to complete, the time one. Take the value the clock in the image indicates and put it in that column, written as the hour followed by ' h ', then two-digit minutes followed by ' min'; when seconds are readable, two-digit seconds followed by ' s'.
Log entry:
11 h 20 min
